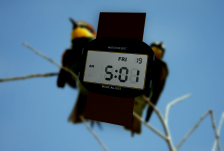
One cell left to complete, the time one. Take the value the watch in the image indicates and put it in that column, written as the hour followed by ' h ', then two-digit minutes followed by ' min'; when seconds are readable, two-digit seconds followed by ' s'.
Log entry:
5 h 01 min
